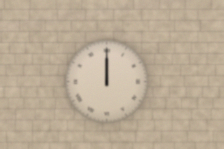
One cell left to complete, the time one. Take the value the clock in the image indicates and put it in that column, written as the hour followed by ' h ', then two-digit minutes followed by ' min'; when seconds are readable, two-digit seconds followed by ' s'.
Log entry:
12 h 00 min
